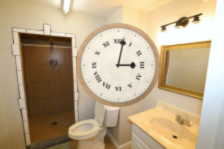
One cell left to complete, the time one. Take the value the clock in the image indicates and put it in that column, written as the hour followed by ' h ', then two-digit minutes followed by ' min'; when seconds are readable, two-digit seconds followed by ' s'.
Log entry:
3 h 02 min
